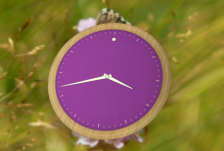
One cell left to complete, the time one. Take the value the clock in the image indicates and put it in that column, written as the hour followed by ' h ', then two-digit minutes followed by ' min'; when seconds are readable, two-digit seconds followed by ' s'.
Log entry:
3 h 42 min
